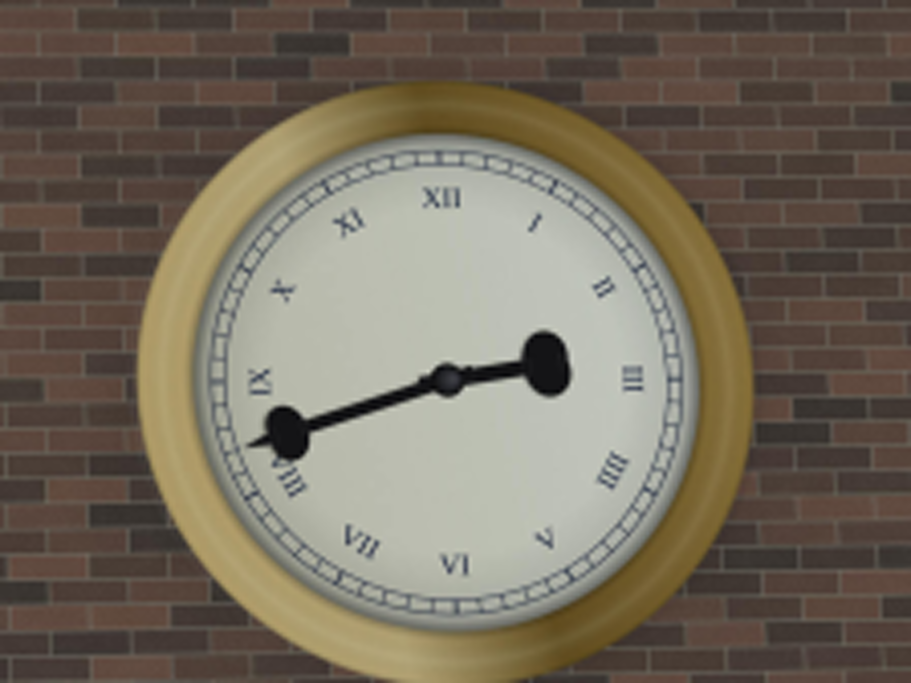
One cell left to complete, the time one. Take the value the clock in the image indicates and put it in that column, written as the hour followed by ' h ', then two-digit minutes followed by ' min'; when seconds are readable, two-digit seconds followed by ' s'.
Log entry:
2 h 42 min
